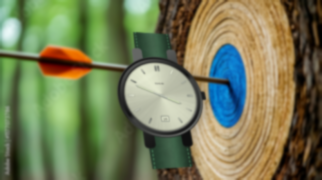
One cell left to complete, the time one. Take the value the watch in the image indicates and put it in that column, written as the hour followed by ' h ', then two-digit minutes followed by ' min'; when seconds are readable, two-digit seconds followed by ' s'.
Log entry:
3 h 49 min
